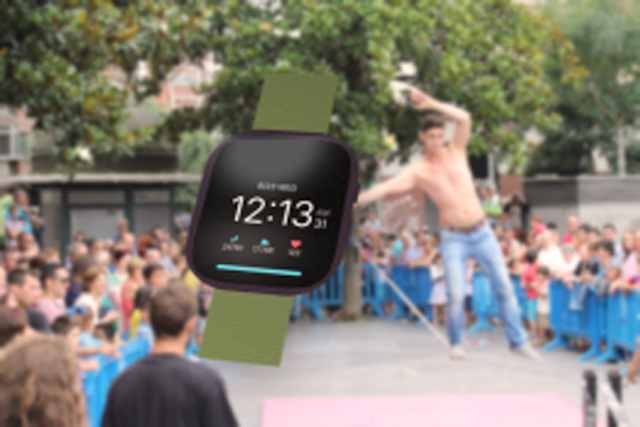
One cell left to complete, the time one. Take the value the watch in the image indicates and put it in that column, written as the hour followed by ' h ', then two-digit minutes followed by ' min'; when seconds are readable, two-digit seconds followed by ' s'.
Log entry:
12 h 13 min
